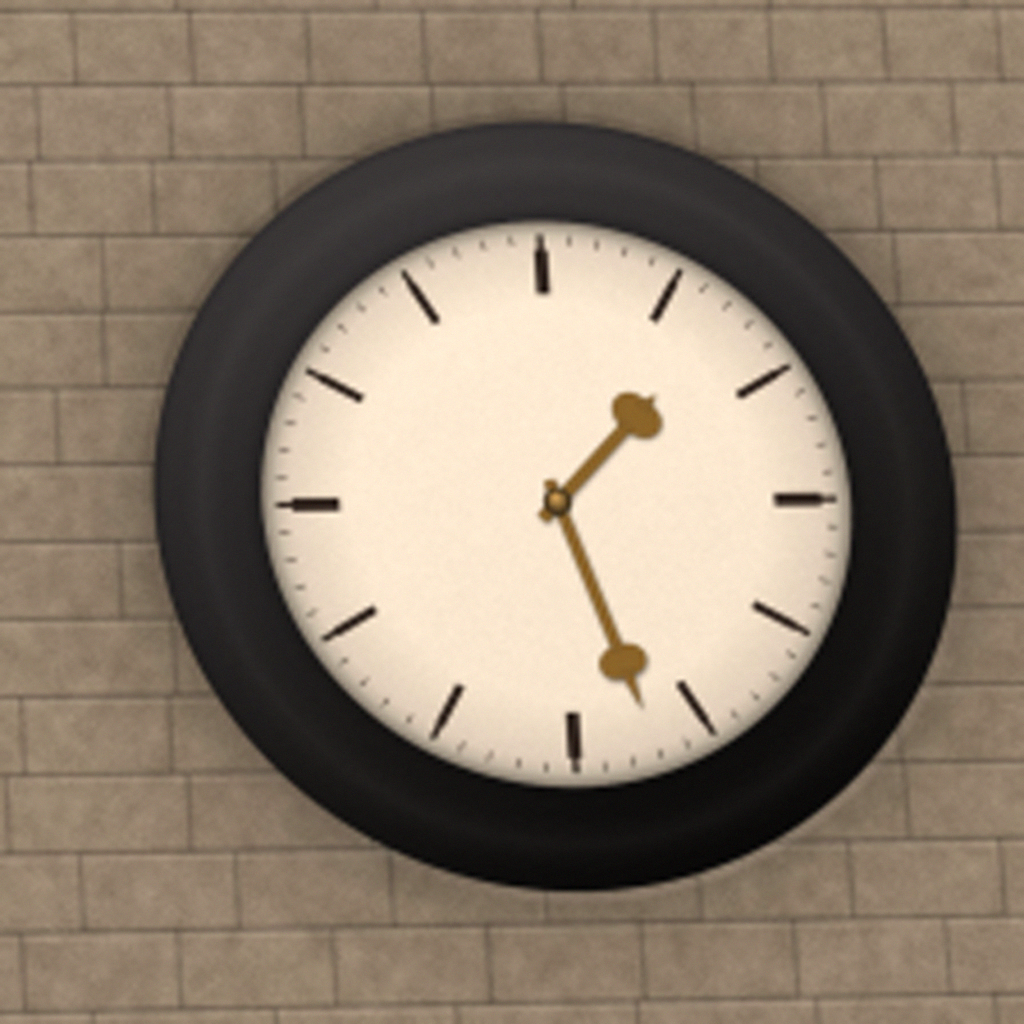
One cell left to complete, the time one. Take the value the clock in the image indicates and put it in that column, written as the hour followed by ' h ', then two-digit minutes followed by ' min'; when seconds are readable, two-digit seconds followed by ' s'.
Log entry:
1 h 27 min
